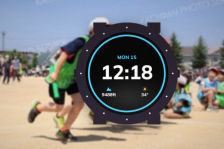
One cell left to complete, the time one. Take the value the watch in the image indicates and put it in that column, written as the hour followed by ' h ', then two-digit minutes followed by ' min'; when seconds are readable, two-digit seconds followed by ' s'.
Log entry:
12 h 18 min
